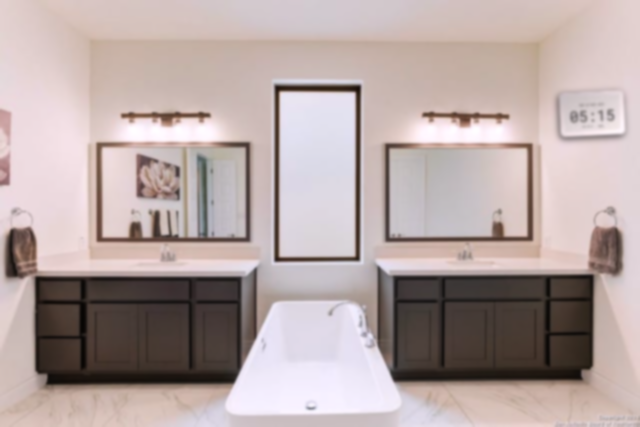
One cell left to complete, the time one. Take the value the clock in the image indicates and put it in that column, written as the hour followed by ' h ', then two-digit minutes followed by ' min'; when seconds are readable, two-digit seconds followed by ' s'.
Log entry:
5 h 15 min
